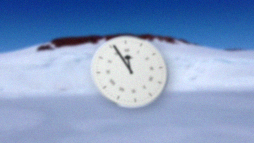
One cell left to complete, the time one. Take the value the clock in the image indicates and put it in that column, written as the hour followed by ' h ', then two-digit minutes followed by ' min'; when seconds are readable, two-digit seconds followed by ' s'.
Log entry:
11 h 56 min
